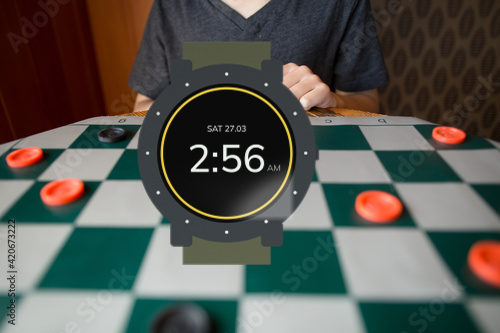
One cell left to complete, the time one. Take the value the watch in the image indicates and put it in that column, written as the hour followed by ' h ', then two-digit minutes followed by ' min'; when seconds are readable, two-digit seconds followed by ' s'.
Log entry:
2 h 56 min
